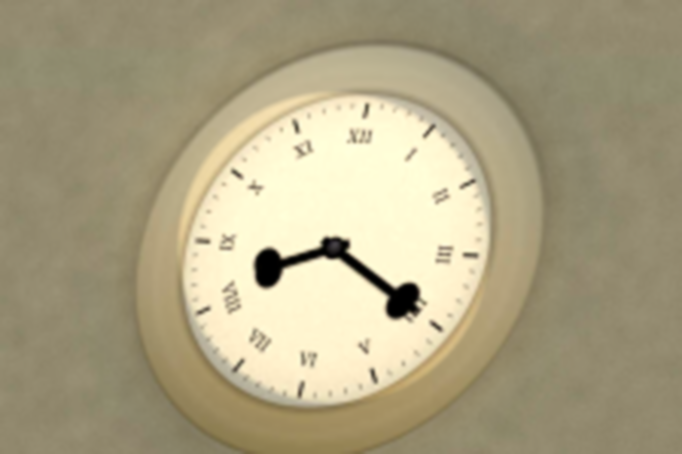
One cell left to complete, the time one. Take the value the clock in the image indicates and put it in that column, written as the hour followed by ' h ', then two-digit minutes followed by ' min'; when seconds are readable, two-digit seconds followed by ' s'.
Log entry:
8 h 20 min
